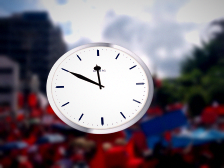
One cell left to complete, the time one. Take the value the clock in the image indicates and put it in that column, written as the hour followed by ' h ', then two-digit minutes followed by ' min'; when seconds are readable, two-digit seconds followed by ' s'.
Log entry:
11 h 50 min
